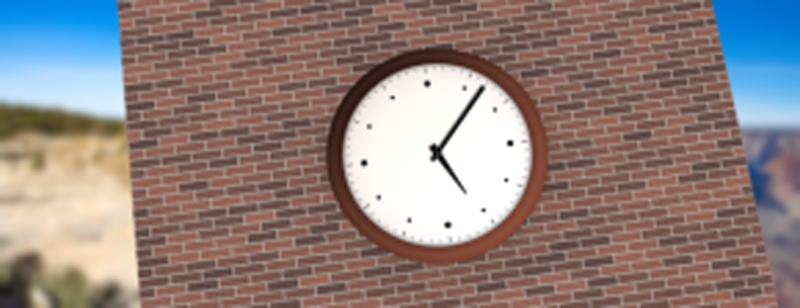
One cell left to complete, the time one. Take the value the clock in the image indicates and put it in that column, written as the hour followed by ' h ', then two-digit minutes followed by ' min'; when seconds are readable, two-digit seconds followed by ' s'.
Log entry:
5 h 07 min
